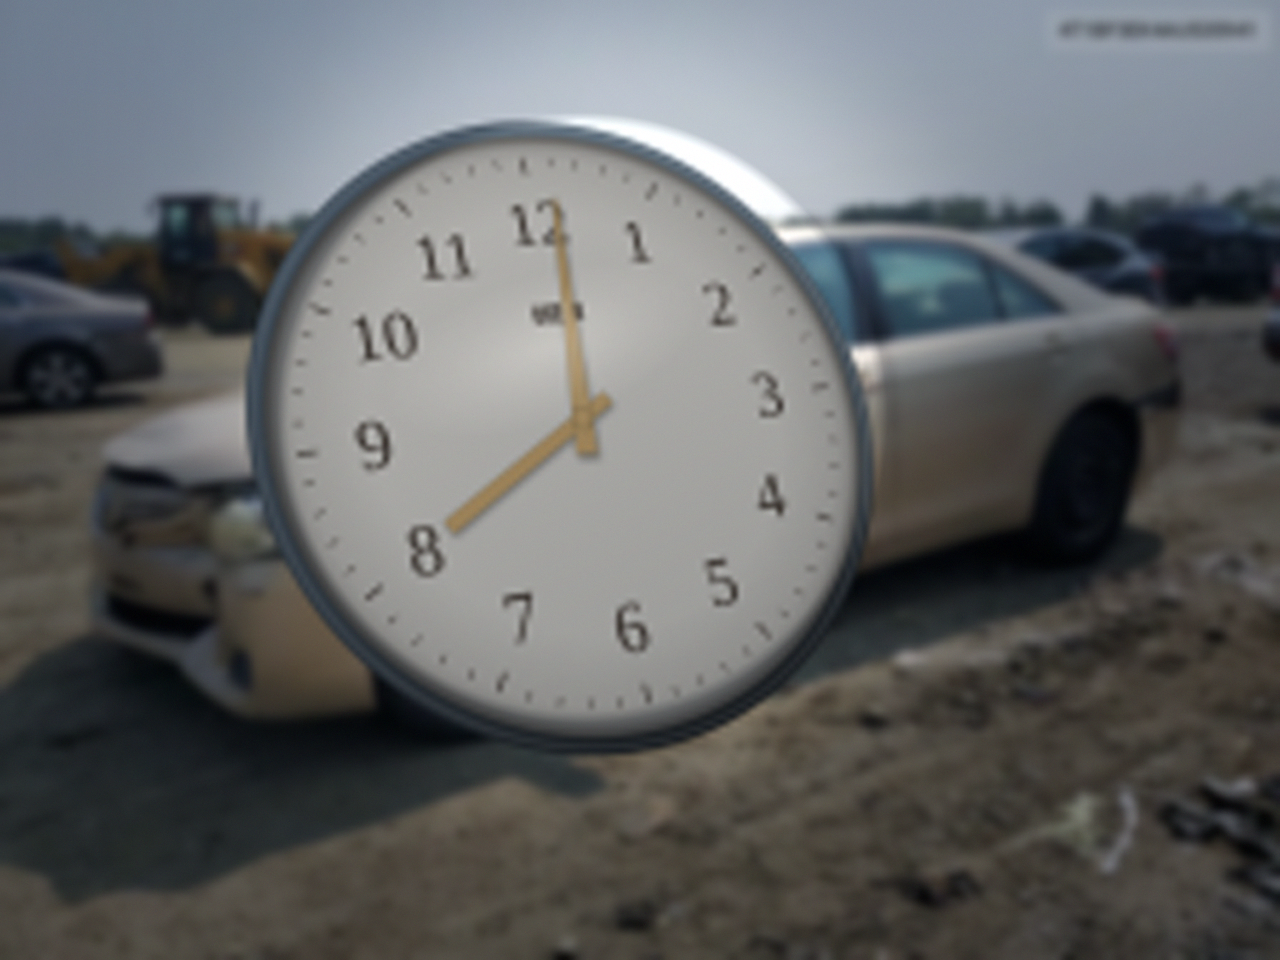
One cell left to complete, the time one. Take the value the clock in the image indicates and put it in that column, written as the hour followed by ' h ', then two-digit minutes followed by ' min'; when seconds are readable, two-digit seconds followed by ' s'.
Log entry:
8 h 01 min
